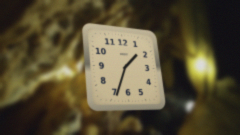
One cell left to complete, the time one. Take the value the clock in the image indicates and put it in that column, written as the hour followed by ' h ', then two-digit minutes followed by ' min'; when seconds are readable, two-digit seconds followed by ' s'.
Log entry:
1 h 34 min
